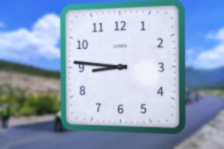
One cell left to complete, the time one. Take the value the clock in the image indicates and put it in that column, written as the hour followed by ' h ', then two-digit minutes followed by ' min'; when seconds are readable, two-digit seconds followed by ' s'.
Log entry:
8 h 46 min
